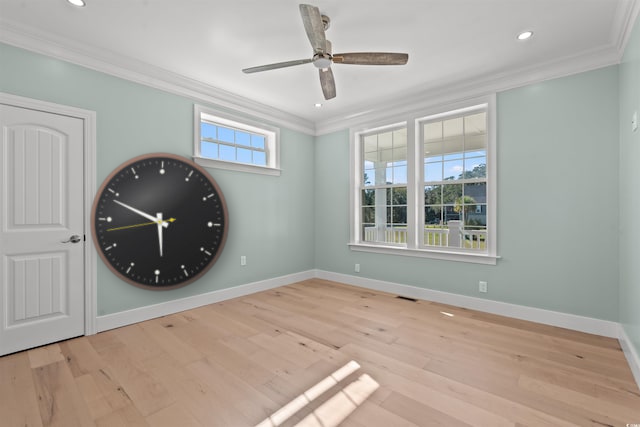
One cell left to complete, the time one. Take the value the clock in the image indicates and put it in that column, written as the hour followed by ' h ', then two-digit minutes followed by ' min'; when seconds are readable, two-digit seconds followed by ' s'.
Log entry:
5 h 48 min 43 s
